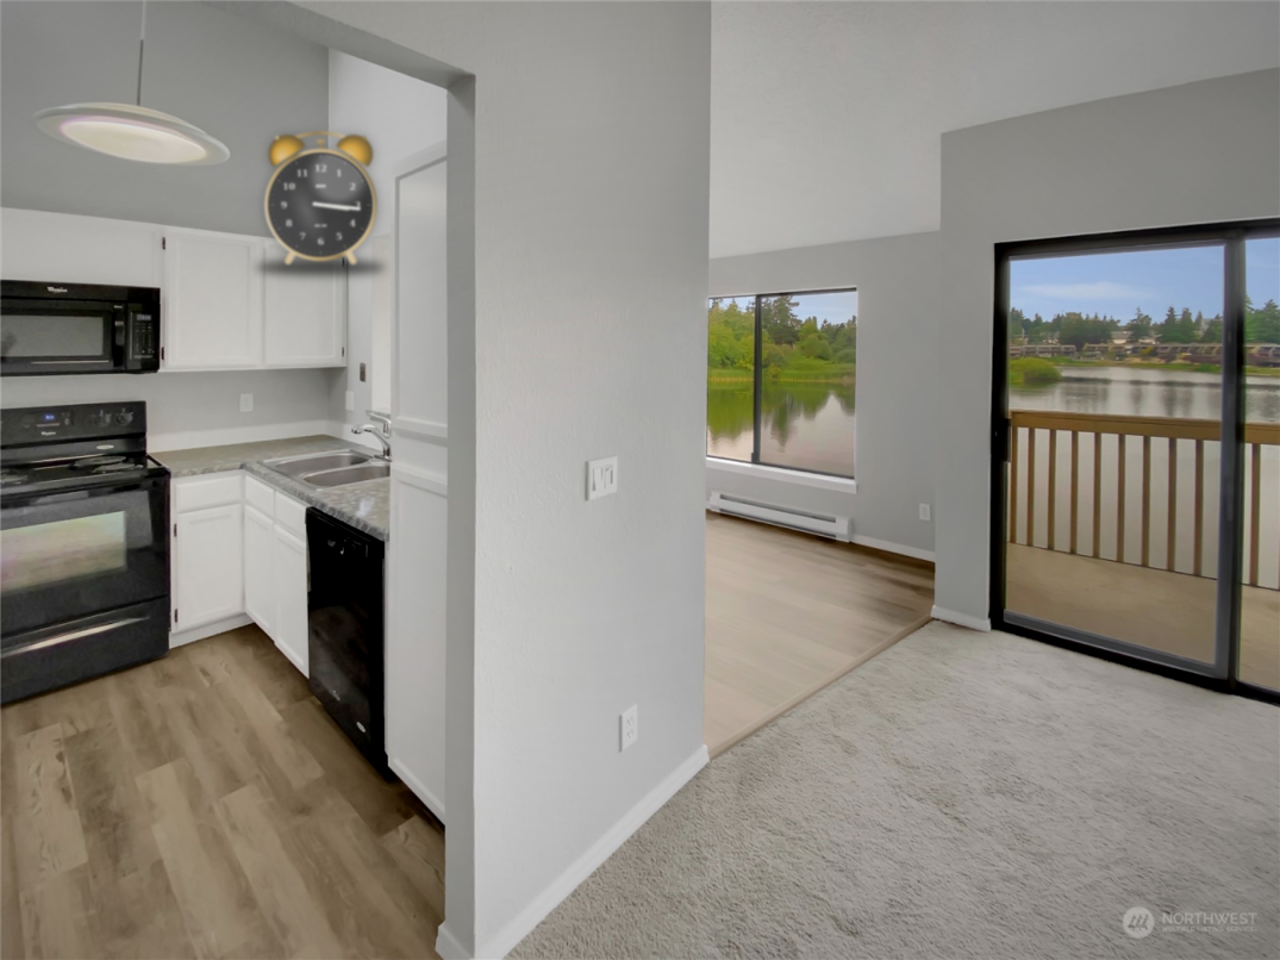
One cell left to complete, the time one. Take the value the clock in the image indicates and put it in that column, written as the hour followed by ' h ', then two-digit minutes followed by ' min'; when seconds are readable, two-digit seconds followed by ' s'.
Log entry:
3 h 16 min
